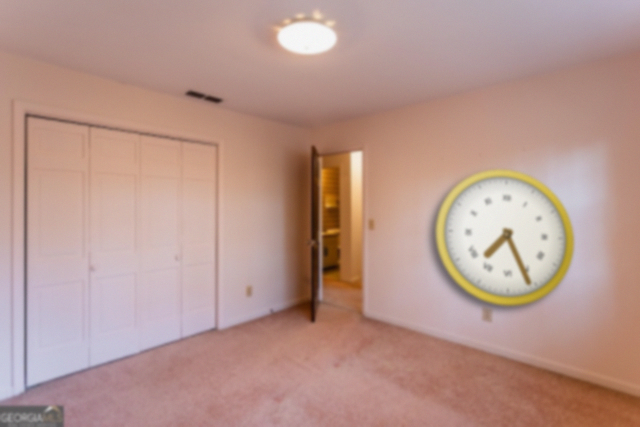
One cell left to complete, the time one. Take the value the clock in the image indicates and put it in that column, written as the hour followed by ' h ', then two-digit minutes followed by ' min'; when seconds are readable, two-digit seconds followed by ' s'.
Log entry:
7 h 26 min
